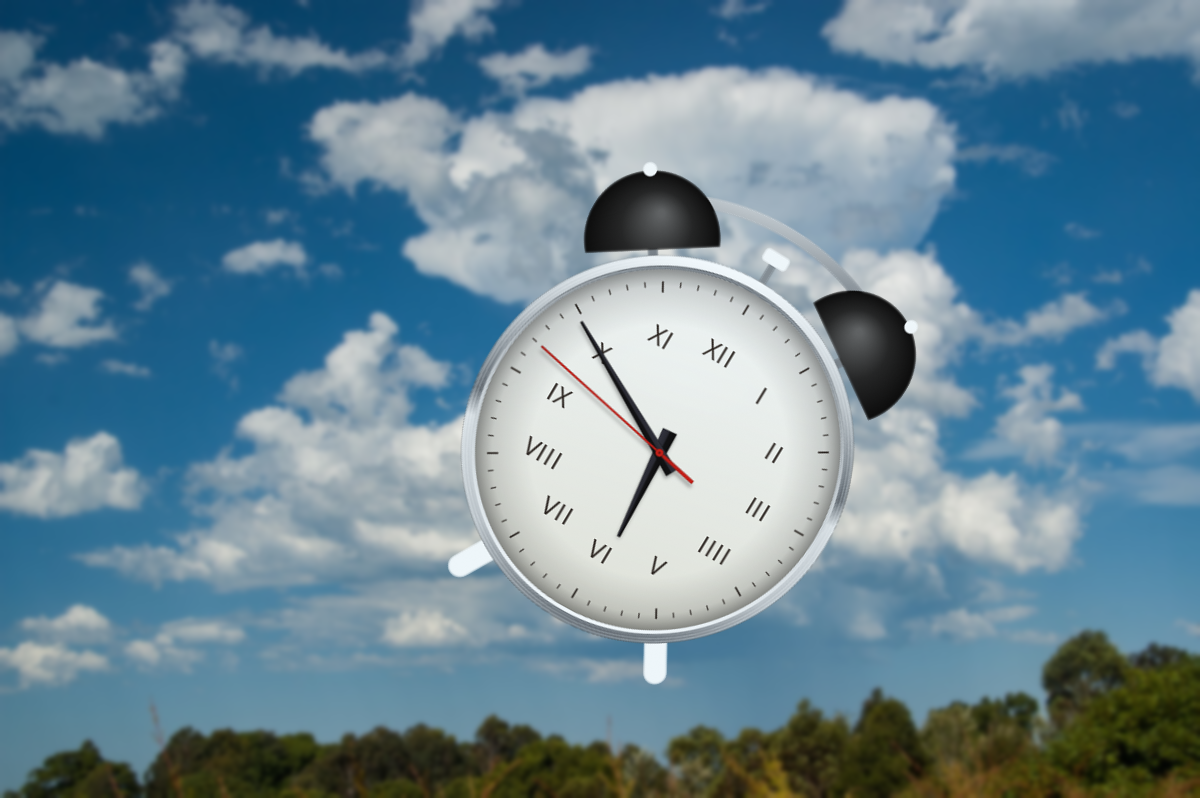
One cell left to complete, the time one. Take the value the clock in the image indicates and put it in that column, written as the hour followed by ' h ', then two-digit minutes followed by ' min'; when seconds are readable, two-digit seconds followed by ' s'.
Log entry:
5 h 49 min 47 s
